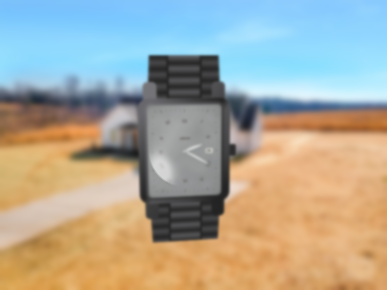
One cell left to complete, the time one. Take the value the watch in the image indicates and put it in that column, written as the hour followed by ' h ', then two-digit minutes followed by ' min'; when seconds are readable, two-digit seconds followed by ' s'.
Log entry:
2 h 20 min
